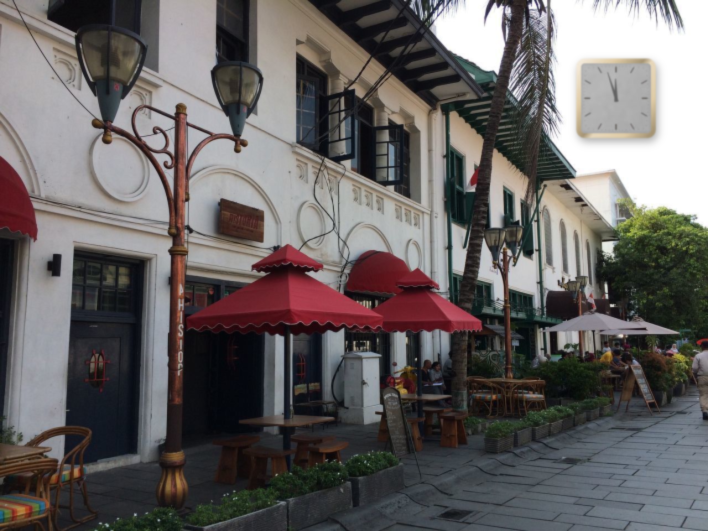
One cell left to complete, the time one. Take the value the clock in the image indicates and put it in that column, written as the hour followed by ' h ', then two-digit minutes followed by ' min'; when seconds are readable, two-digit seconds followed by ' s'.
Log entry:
11 h 57 min
